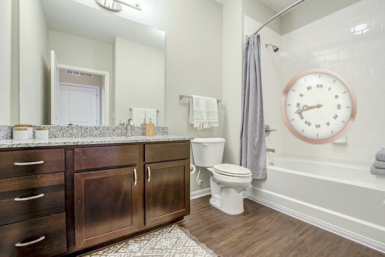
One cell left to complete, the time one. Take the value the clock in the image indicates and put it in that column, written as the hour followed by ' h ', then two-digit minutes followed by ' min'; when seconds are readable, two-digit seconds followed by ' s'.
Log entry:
8 h 42 min
